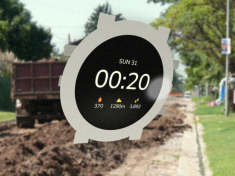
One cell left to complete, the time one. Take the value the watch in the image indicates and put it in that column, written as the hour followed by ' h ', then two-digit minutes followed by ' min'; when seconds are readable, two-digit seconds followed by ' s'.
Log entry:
0 h 20 min
